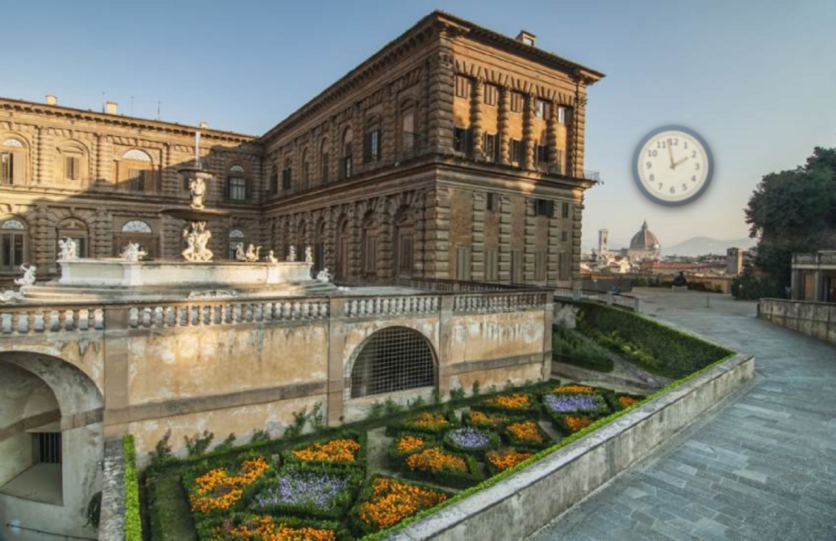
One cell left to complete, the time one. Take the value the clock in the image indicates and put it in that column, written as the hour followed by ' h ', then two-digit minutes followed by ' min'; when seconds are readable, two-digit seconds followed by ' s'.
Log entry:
1 h 58 min
